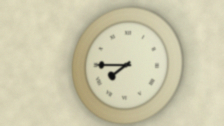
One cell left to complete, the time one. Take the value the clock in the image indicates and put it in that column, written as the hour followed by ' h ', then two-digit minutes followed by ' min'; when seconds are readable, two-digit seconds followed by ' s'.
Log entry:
7 h 45 min
